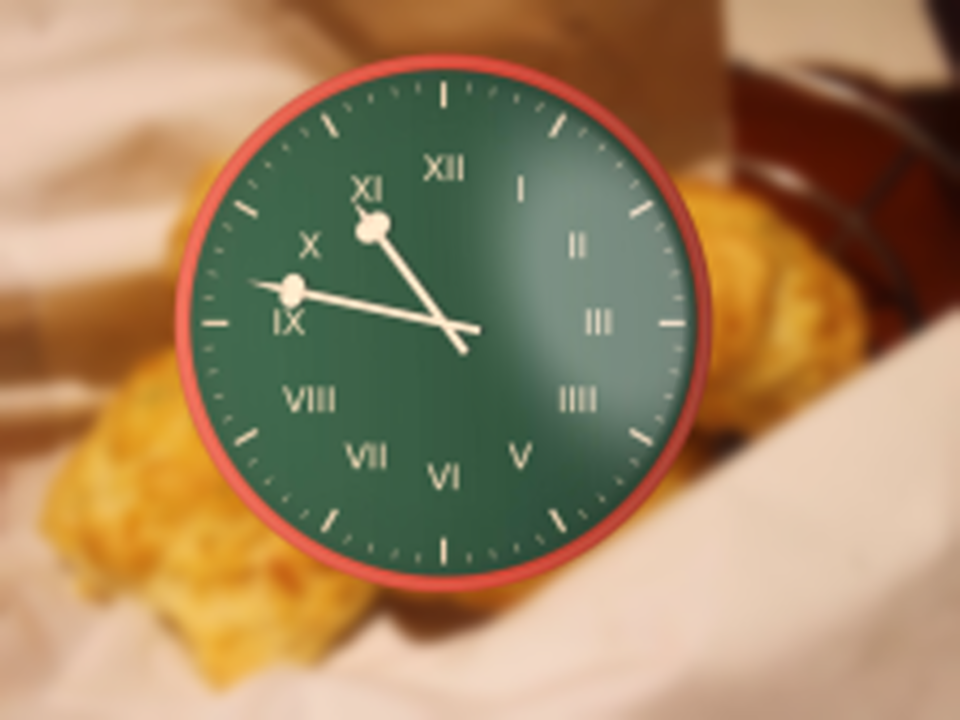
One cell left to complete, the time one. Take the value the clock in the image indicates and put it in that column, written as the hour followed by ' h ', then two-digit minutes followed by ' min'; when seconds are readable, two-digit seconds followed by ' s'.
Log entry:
10 h 47 min
